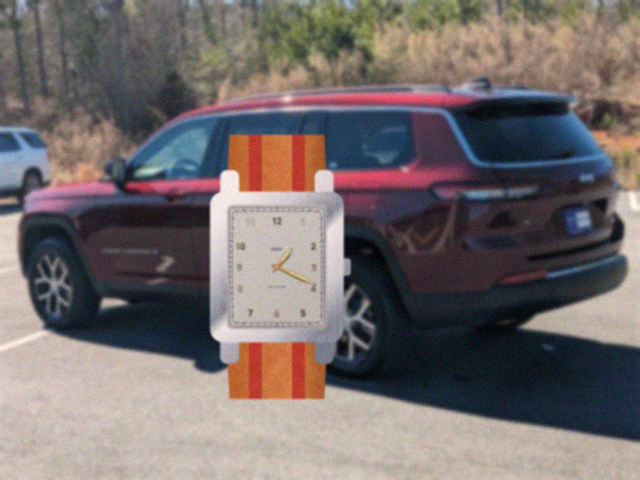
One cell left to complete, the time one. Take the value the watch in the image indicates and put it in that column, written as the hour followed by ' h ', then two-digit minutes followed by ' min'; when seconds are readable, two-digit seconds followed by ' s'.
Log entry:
1 h 19 min
